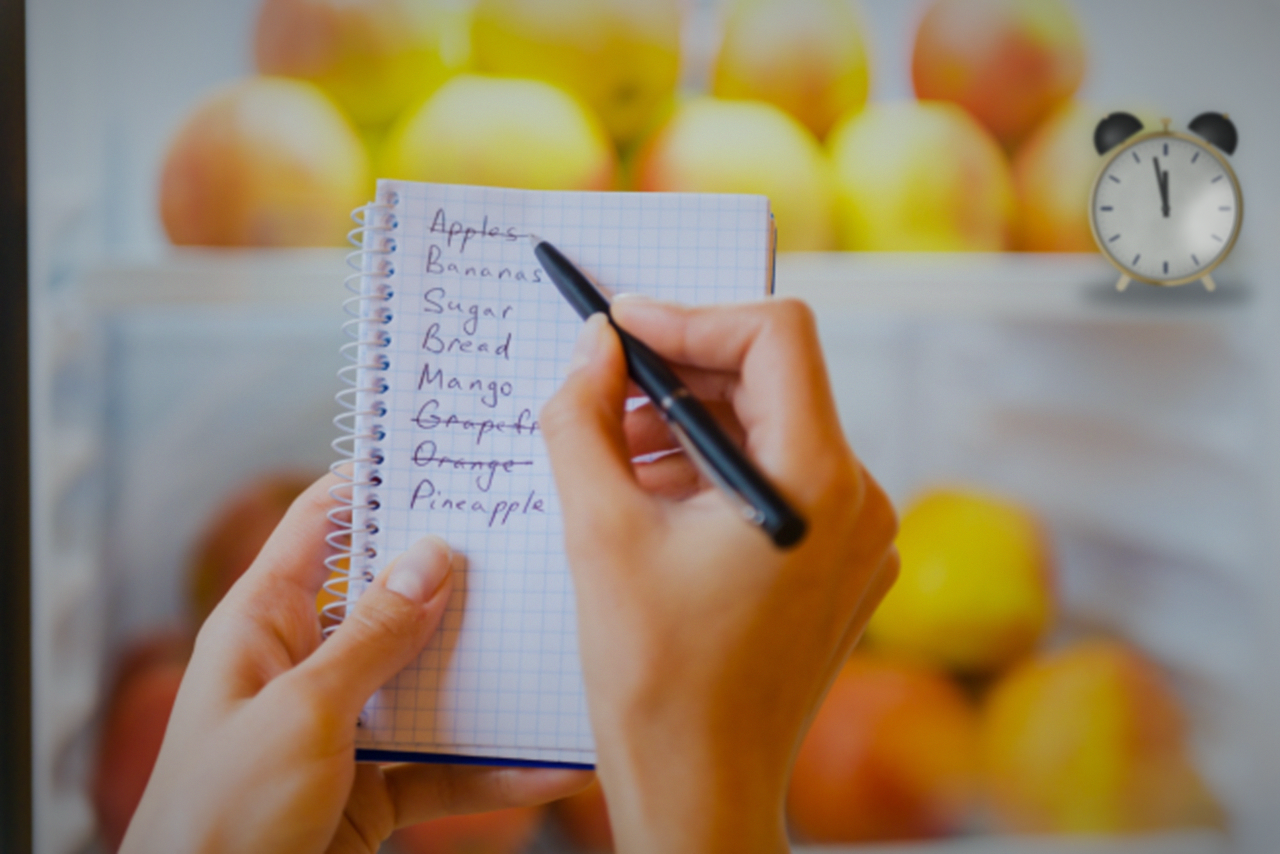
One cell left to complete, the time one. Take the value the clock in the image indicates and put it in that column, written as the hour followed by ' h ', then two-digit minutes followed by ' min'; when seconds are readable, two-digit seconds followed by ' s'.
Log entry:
11 h 58 min
